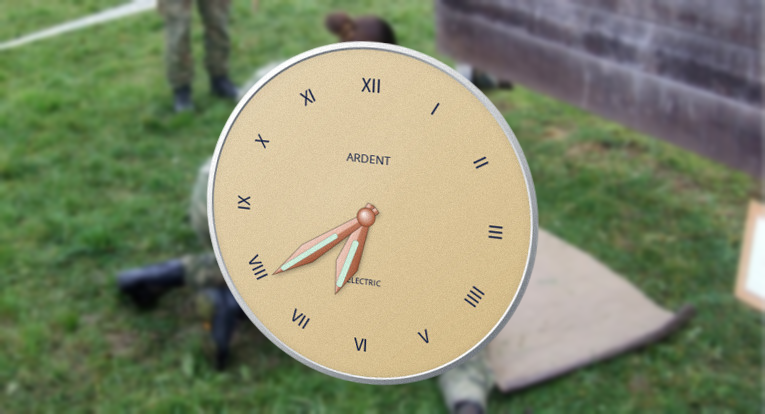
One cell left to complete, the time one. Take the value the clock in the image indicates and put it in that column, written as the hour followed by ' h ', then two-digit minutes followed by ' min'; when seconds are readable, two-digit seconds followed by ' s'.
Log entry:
6 h 39 min
